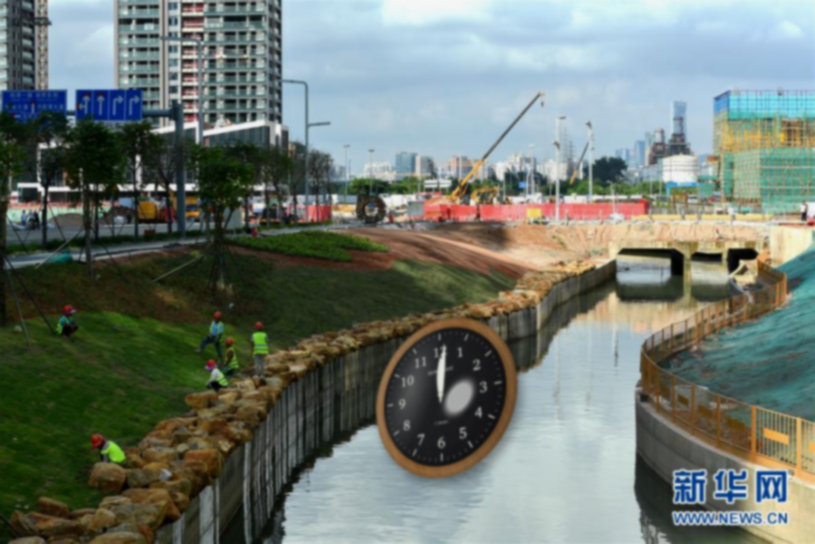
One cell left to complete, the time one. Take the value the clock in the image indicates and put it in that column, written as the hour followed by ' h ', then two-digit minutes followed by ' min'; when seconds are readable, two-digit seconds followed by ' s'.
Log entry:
12 h 01 min
